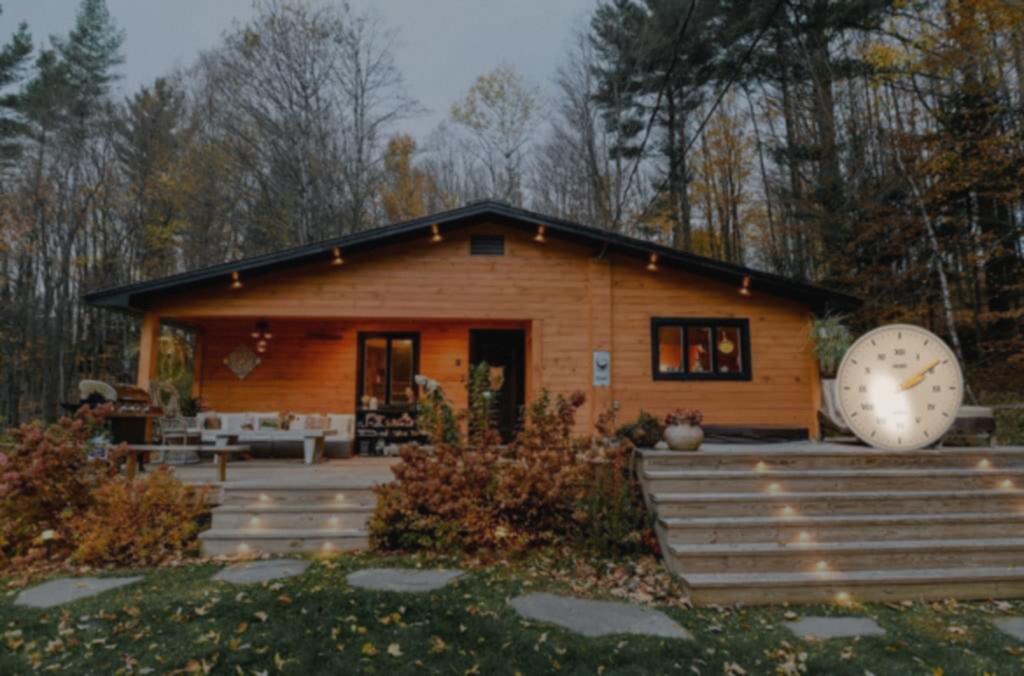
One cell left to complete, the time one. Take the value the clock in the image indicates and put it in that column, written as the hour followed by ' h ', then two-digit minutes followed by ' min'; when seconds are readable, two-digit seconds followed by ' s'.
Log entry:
2 h 09 min
